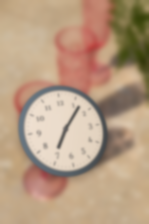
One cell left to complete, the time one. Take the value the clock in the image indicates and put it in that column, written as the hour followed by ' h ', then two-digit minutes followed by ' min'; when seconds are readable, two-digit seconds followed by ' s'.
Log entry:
7 h 07 min
